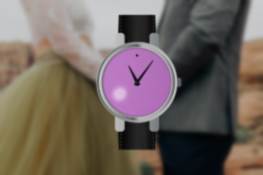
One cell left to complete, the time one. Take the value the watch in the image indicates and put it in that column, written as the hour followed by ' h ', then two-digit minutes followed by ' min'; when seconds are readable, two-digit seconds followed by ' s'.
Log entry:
11 h 06 min
